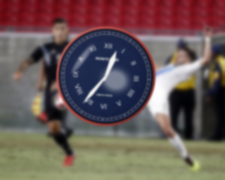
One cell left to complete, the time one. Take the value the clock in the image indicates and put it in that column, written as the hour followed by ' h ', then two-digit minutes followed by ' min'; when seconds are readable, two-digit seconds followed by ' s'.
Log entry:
12 h 36 min
